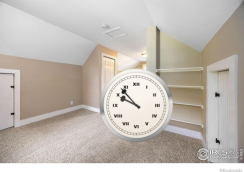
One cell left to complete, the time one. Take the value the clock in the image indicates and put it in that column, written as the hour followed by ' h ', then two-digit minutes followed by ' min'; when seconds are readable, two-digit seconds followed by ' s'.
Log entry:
9 h 53 min
